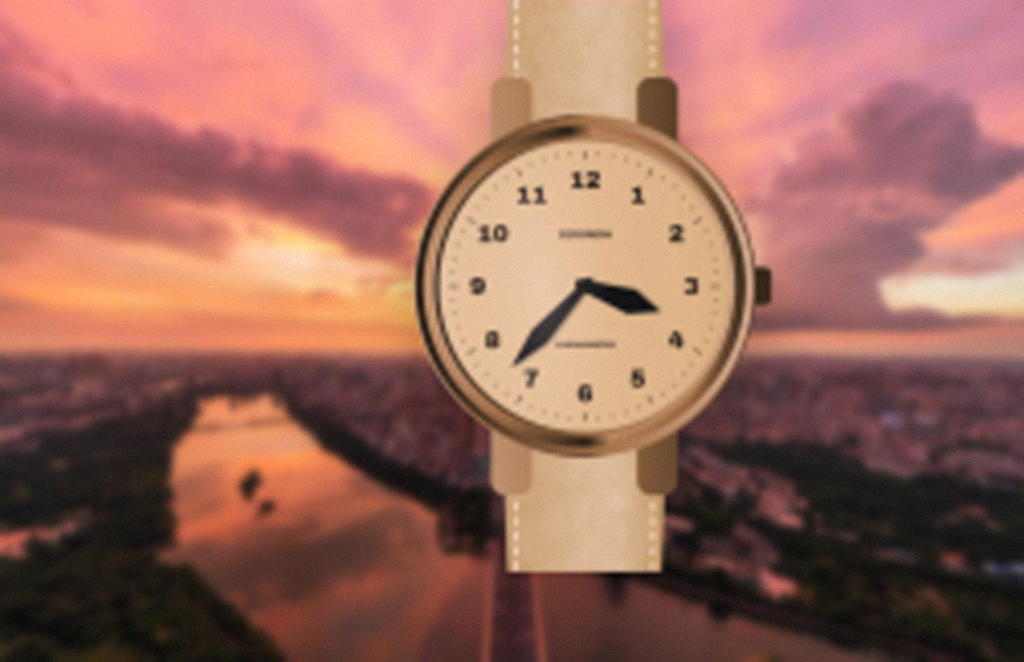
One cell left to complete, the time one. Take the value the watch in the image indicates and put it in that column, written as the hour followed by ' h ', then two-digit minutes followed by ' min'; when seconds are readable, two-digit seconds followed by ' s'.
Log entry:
3 h 37 min
